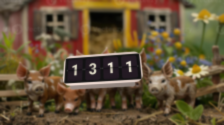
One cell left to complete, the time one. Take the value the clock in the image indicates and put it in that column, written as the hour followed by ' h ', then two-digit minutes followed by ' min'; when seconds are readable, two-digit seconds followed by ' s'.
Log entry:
13 h 11 min
